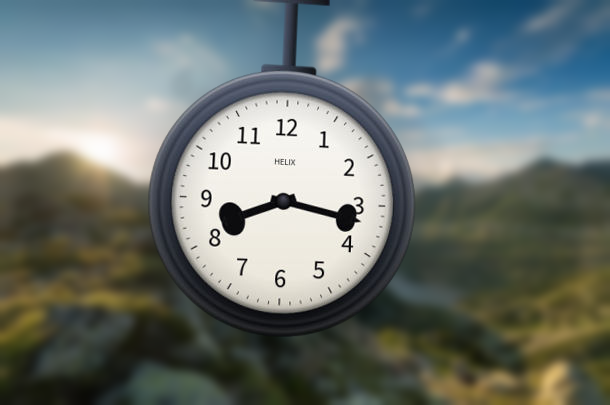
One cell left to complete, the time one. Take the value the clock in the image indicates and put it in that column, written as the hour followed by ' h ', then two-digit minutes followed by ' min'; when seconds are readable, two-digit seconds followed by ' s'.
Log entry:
8 h 17 min
